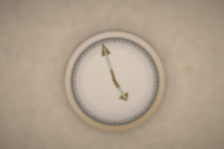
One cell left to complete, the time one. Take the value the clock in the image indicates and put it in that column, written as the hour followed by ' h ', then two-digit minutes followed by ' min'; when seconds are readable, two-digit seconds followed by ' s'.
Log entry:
4 h 57 min
